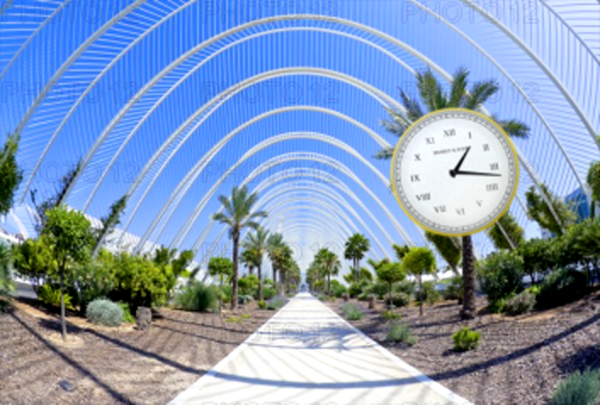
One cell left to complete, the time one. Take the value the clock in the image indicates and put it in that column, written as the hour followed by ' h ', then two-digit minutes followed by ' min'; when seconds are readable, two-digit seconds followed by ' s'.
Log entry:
1 h 17 min
